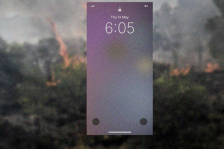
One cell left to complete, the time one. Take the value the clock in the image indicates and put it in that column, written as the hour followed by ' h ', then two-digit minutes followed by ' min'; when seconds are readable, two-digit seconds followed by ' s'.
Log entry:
6 h 05 min
